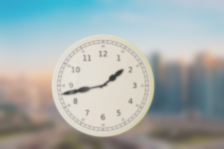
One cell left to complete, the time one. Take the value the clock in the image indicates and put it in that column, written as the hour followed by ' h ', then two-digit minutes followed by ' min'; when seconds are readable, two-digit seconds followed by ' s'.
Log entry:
1 h 43 min
